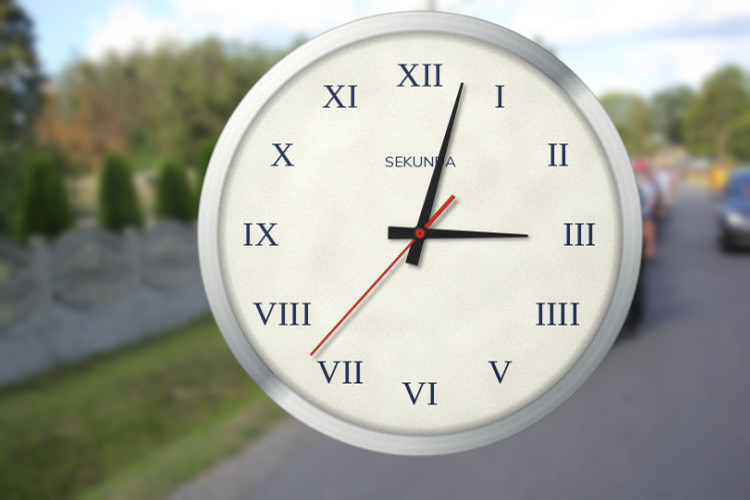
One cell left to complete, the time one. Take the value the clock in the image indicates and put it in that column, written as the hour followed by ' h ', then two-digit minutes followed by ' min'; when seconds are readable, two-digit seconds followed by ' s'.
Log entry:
3 h 02 min 37 s
